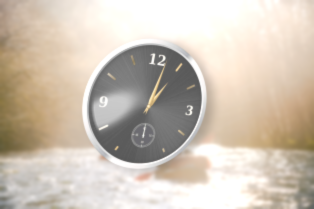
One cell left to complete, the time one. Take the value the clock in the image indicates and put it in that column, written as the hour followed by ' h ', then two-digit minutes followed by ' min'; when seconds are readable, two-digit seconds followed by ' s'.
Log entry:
1 h 02 min
